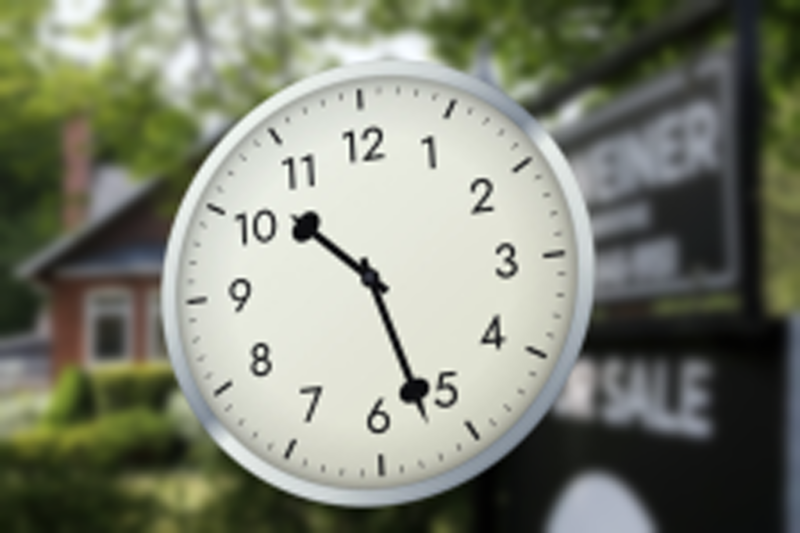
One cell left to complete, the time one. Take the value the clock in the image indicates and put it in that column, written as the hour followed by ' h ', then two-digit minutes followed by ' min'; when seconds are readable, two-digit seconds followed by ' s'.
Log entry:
10 h 27 min
